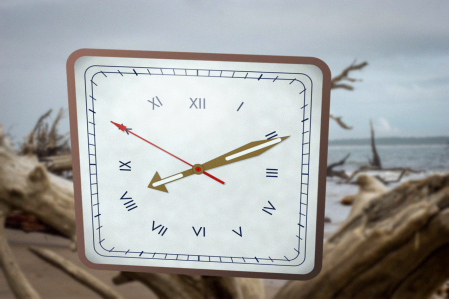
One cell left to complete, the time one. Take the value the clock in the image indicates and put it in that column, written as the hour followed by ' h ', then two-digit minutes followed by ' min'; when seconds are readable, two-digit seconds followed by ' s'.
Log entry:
8 h 10 min 50 s
